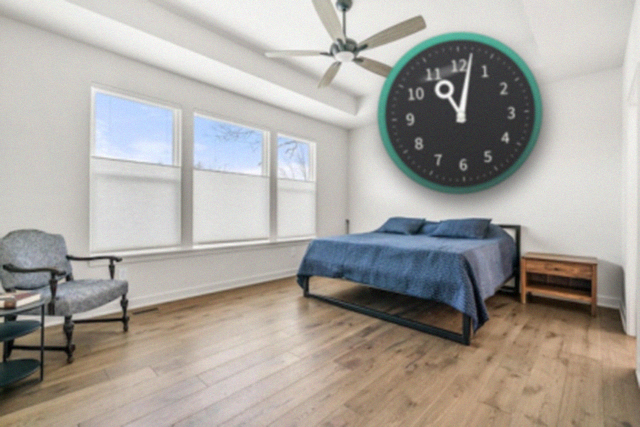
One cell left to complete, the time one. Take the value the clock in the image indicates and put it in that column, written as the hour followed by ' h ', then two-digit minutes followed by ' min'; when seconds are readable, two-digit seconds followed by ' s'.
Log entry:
11 h 02 min
